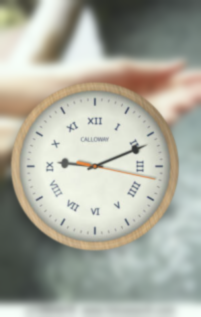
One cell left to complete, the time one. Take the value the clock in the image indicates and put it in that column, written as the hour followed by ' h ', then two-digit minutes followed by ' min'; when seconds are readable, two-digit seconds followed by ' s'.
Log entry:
9 h 11 min 17 s
